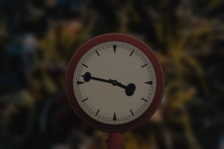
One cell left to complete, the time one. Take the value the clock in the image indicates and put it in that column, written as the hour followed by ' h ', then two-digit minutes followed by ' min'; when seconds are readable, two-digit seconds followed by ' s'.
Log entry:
3 h 47 min
